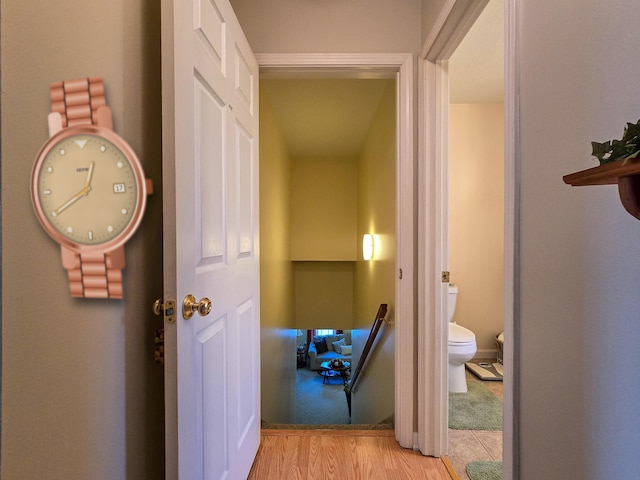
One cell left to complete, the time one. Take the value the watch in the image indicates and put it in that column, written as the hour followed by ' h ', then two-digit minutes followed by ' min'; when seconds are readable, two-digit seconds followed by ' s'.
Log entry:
12 h 40 min
